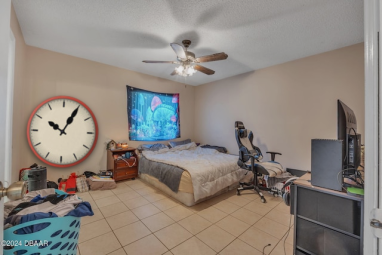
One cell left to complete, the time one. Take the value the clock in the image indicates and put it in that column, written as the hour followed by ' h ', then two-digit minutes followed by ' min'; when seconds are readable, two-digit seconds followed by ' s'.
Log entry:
10 h 05 min
